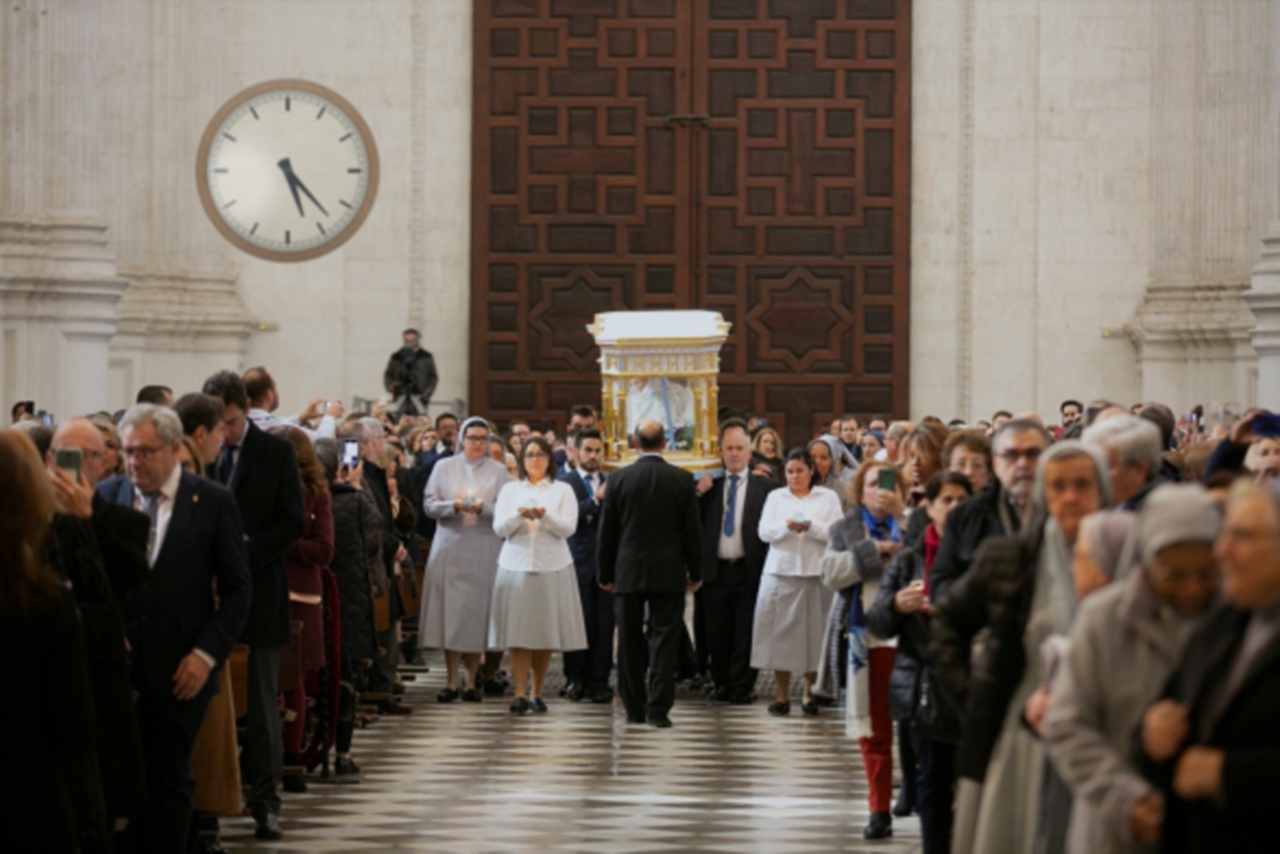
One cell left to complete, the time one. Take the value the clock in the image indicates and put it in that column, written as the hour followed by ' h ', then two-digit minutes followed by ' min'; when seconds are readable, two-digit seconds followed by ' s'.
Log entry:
5 h 23 min
